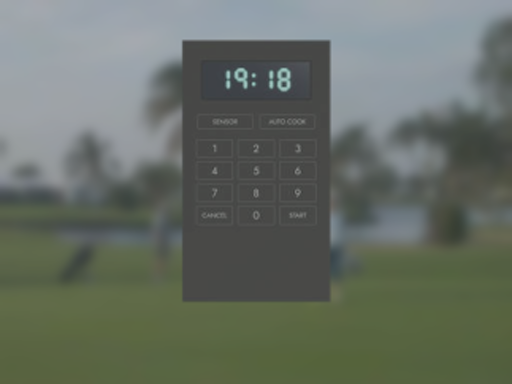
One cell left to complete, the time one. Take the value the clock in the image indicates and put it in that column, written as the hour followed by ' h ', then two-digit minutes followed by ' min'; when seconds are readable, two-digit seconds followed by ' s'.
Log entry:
19 h 18 min
